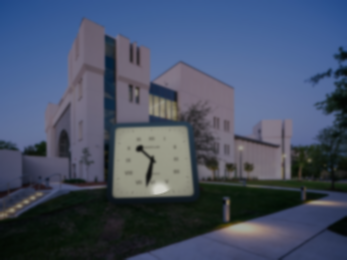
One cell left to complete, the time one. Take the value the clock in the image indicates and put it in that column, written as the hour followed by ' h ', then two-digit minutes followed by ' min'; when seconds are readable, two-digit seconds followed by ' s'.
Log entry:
10 h 32 min
